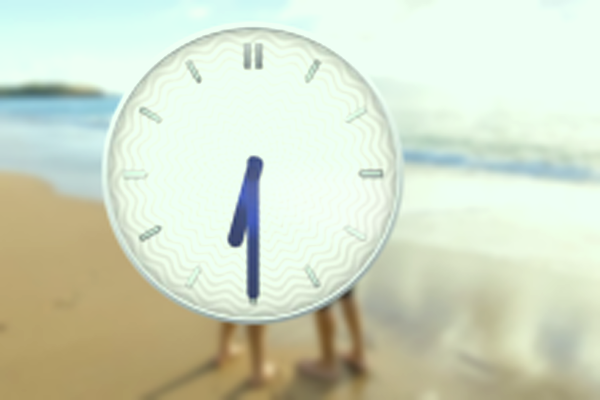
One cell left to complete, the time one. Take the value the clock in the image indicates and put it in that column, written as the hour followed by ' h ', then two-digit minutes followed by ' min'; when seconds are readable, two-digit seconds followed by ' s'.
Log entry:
6 h 30 min
